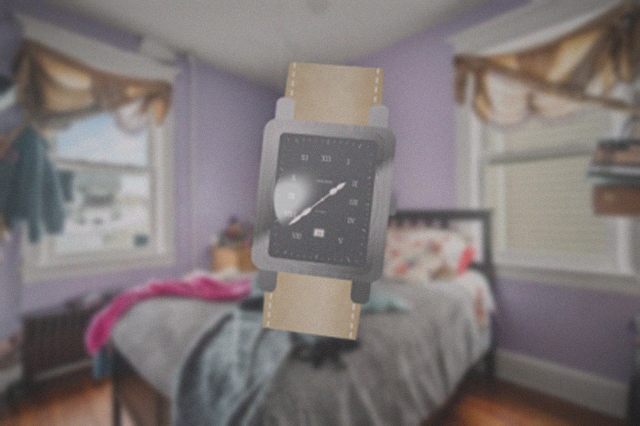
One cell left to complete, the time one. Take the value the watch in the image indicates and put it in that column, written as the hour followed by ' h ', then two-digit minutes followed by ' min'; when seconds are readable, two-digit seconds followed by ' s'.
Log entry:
1 h 38 min
